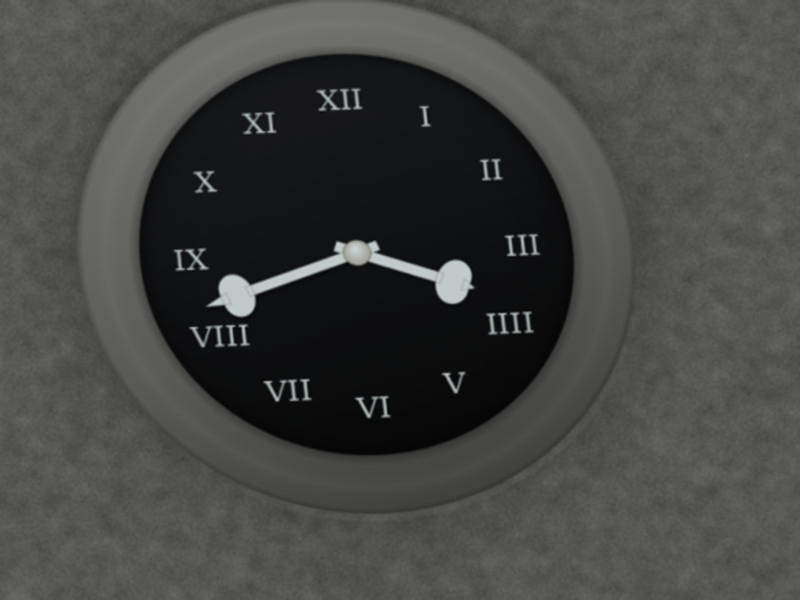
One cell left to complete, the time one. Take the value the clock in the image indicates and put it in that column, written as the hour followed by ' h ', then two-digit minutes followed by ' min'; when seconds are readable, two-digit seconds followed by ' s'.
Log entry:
3 h 42 min
